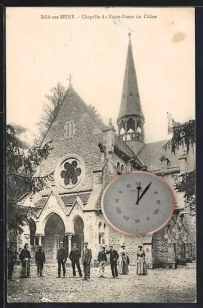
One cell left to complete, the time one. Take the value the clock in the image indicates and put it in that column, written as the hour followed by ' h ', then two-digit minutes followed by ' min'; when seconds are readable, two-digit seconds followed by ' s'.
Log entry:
12 h 05 min
